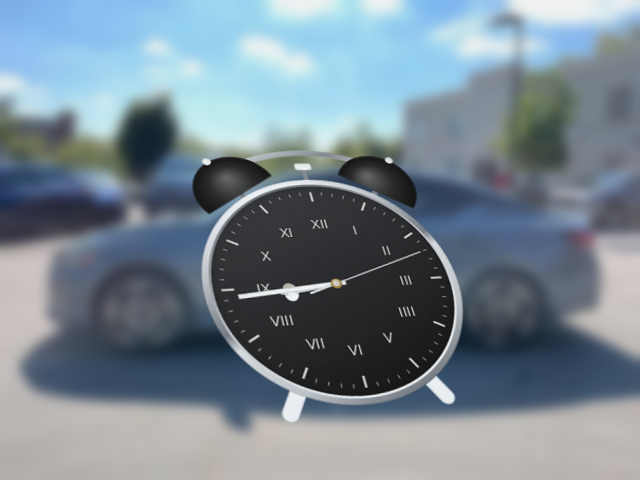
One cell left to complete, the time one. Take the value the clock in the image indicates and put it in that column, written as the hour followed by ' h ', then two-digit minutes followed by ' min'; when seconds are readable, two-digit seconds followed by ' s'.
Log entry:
8 h 44 min 12 s
